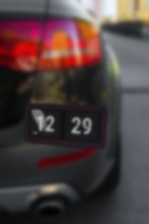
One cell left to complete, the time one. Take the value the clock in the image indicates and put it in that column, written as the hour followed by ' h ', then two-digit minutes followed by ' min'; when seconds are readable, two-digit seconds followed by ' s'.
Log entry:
12 h 29 min
